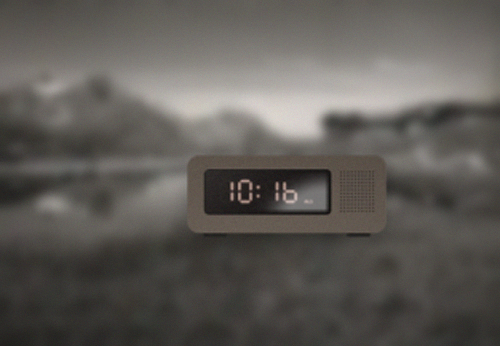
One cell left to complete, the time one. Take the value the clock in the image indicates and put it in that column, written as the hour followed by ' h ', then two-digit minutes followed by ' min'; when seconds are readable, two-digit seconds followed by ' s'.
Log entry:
10 h 16 min
